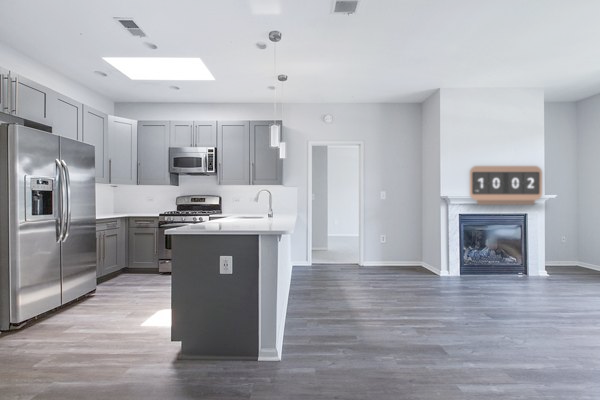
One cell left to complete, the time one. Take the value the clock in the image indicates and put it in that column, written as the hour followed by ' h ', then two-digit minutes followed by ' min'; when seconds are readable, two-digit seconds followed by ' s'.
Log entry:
10 h 02 min
